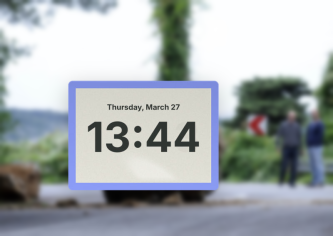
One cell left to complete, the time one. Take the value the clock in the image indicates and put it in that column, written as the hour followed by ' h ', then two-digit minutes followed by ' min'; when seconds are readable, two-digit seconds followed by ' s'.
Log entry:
13 h 44 min
